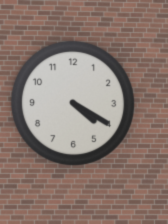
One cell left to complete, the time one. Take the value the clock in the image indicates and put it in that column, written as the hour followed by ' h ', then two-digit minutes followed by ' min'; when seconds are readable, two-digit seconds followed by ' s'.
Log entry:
4 h 20 min
